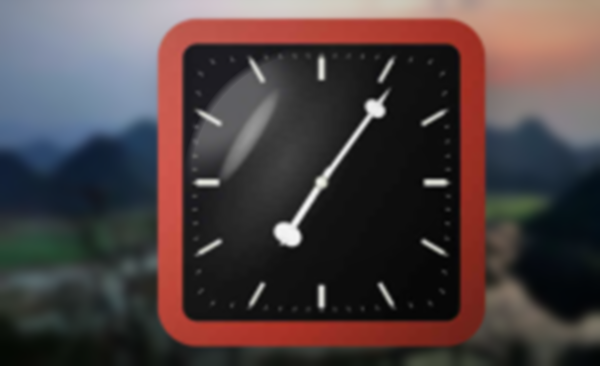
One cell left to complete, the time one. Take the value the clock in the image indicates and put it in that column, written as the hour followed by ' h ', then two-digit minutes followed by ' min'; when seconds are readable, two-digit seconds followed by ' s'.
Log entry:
7 h 06 min
